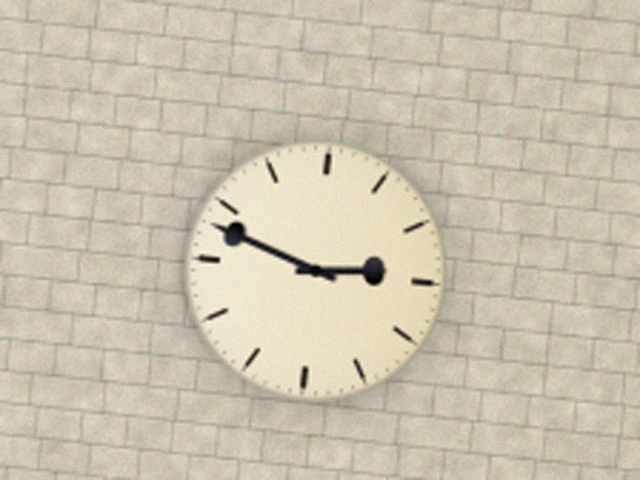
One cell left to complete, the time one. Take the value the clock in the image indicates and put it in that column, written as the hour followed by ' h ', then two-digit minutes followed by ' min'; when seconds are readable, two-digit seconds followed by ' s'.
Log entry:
2 h 48 min
